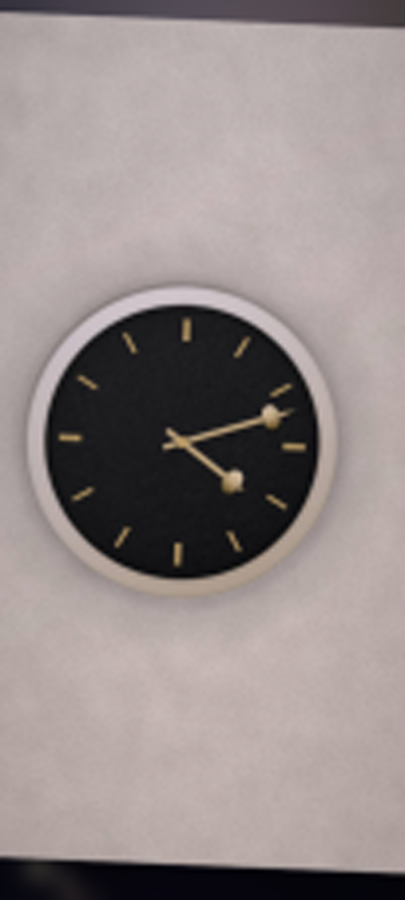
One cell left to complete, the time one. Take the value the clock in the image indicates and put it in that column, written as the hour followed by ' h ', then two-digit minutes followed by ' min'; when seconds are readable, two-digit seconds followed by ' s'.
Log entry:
4 h 12 min
